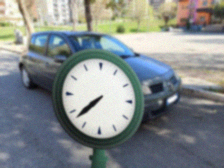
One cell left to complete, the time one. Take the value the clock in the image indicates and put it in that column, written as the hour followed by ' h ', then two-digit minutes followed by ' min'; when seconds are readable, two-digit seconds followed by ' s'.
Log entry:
7 h 38 min
